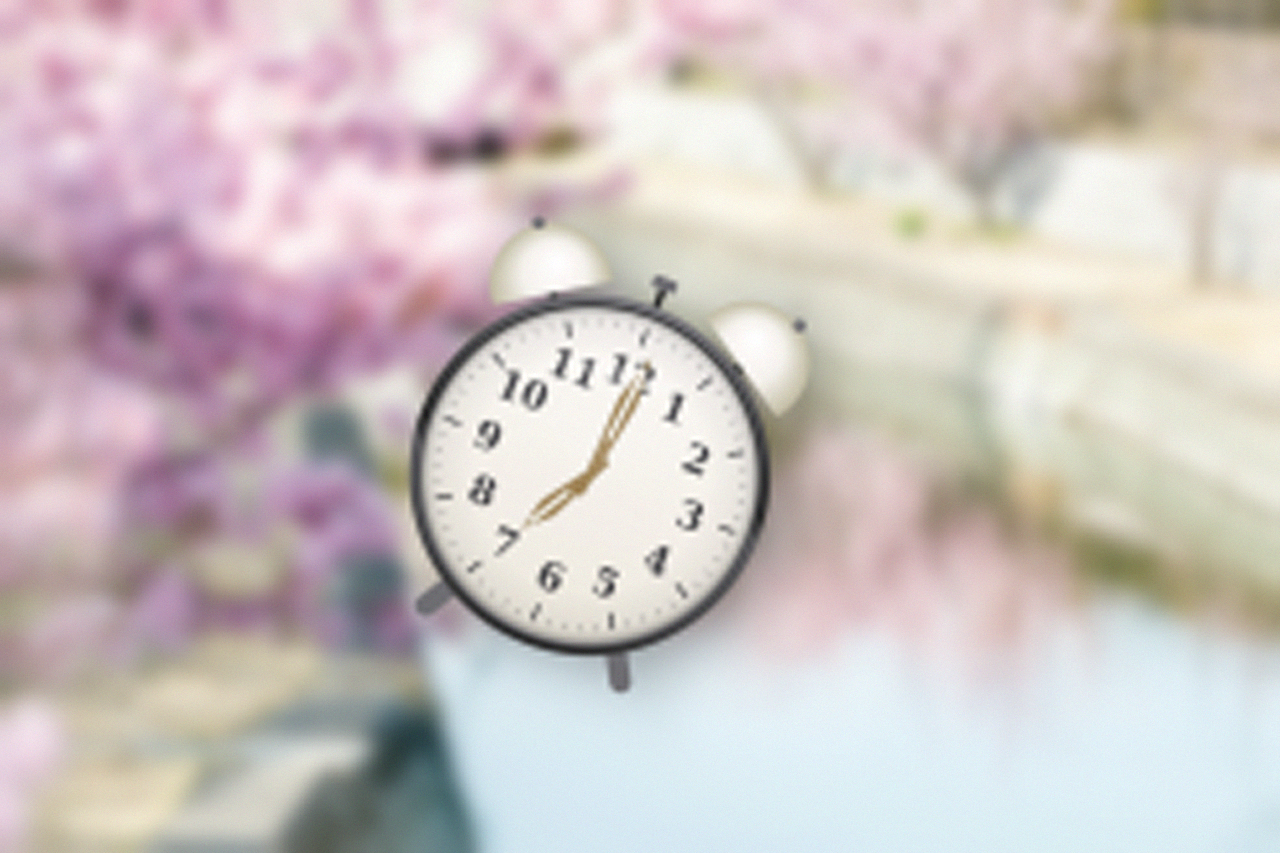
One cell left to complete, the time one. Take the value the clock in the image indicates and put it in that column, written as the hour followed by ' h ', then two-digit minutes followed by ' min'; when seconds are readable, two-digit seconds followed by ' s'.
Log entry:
7 h 01 min
